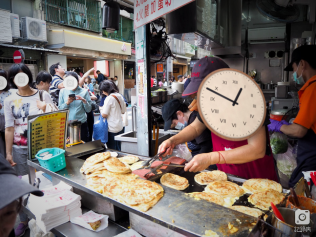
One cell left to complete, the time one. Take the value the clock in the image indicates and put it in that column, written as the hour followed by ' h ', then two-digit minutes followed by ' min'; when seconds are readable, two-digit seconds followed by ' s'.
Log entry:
12 h 48 min
